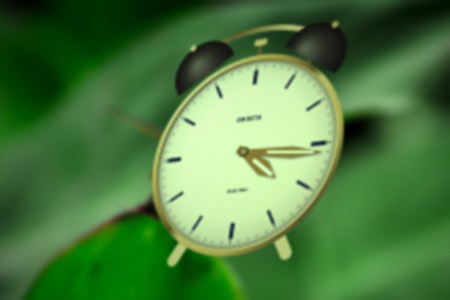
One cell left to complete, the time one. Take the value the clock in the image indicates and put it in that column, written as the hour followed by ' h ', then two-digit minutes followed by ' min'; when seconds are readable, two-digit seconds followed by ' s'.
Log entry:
4 h 16 min
